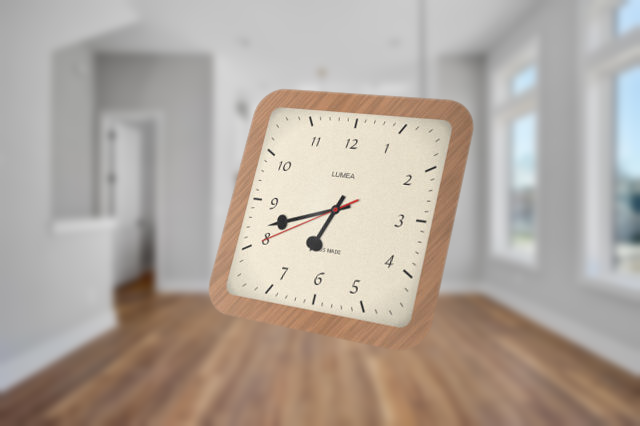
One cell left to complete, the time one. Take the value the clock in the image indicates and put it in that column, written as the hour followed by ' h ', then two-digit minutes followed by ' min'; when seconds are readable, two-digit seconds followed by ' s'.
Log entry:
6 h 41 min 40 s
